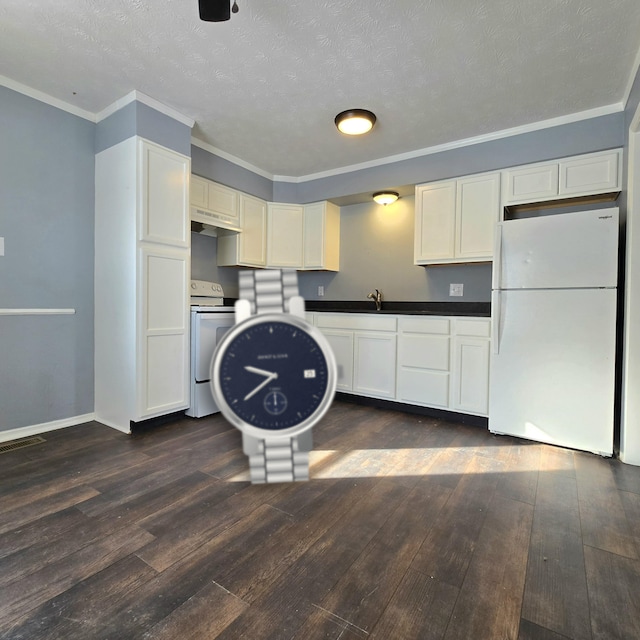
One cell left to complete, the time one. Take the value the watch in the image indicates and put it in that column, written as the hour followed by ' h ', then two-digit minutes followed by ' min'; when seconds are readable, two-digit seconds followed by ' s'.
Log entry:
9 h 39 min
